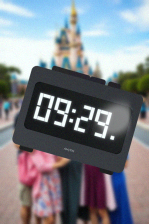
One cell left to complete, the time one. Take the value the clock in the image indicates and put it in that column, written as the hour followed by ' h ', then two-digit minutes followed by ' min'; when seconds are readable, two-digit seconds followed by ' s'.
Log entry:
9 h 29 min
